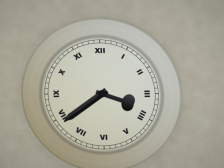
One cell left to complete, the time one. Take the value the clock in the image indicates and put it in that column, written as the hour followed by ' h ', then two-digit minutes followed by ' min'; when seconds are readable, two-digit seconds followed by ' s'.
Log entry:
3 h 39 min
